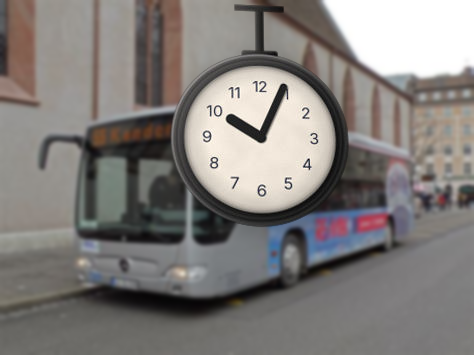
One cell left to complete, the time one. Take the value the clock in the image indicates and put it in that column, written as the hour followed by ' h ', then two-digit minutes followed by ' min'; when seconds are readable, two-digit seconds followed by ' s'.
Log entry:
10 h 04 min
